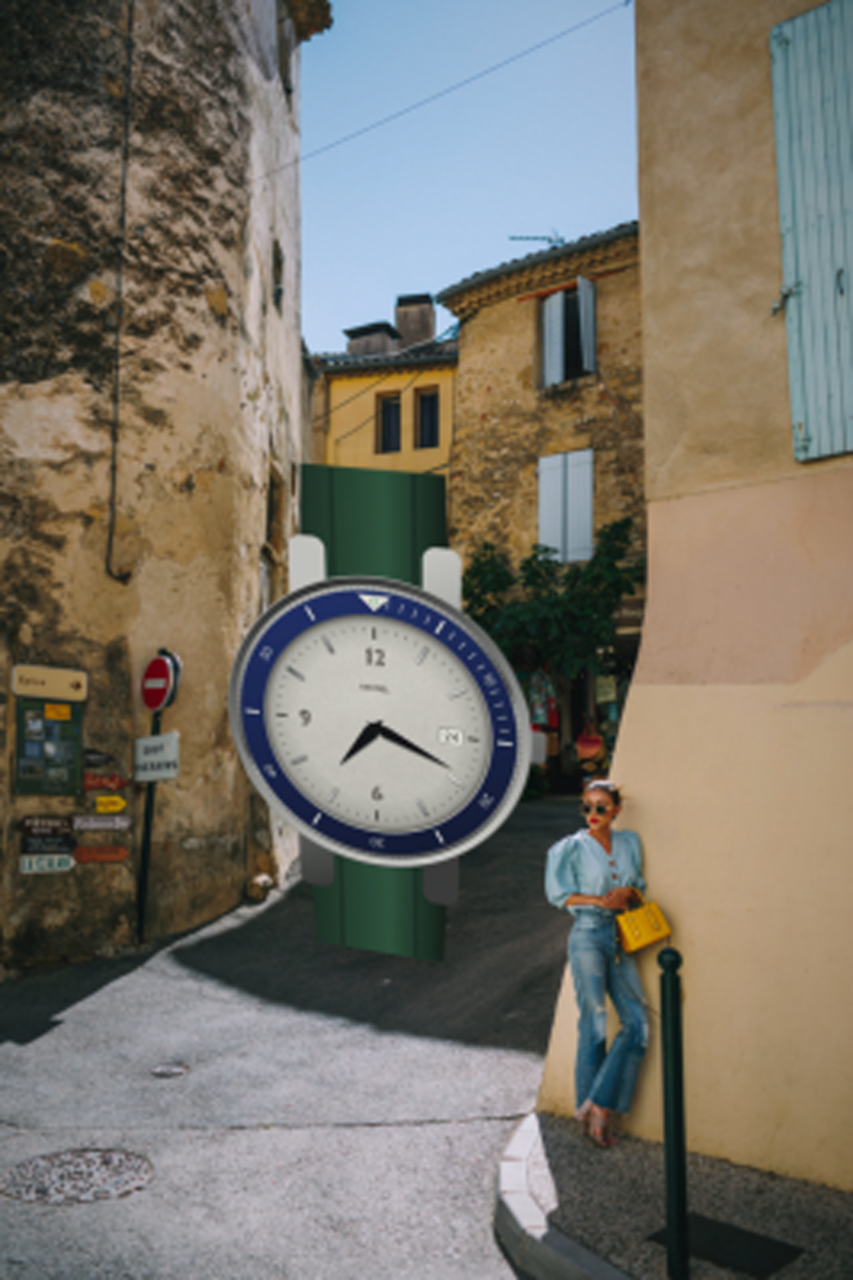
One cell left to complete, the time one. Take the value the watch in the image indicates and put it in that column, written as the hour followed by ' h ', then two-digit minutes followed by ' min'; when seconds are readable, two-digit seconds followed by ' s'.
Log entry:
7 h 19 min
